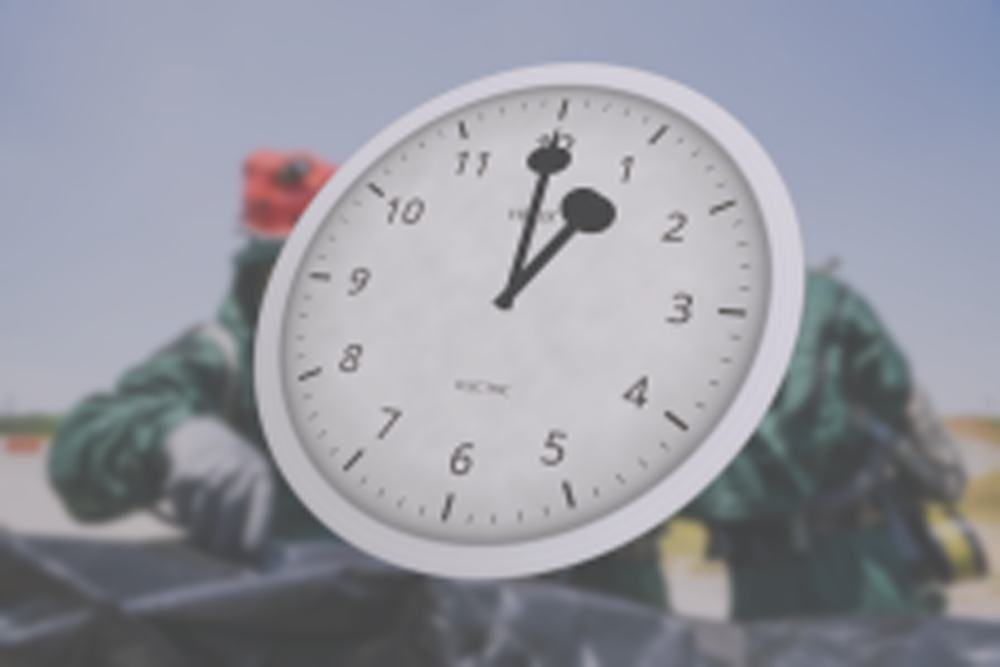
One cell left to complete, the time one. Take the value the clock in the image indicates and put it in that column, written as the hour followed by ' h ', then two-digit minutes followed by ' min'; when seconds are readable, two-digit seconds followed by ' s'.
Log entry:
1 h 00 min
